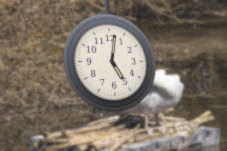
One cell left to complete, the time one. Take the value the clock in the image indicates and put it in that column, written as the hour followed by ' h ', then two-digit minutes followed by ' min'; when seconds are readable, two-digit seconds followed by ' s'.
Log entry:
5 h 02 min
